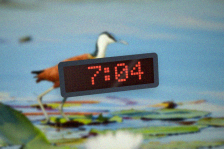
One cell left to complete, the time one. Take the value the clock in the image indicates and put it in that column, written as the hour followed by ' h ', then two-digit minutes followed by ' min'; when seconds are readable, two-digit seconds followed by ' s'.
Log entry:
7 h 04 min
